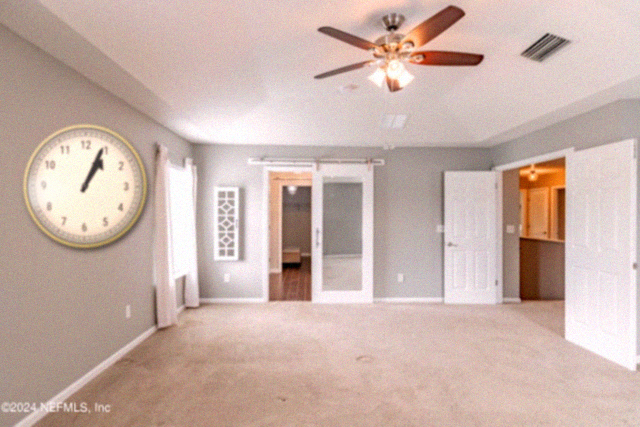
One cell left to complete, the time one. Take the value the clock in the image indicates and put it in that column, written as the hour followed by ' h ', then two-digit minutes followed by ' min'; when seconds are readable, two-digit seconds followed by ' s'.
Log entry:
1 h 04 min
